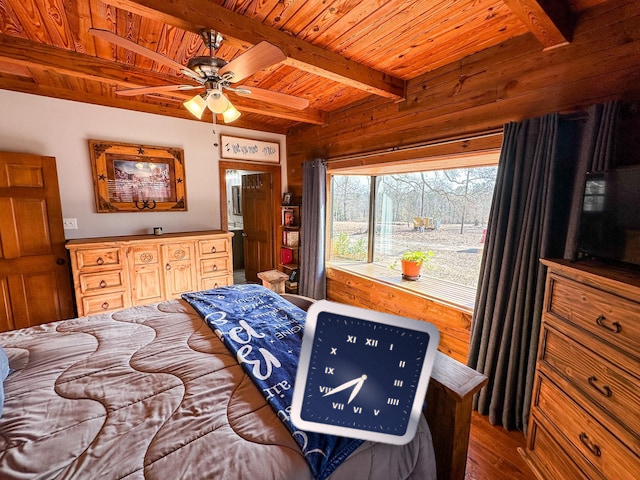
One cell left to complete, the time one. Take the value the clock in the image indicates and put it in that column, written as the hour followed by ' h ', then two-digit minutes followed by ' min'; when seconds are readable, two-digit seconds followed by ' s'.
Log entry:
6 h 39 min
